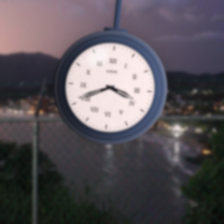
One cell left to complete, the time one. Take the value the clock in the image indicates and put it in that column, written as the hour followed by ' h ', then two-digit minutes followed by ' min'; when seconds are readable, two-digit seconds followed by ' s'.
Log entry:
3 h 41 min
